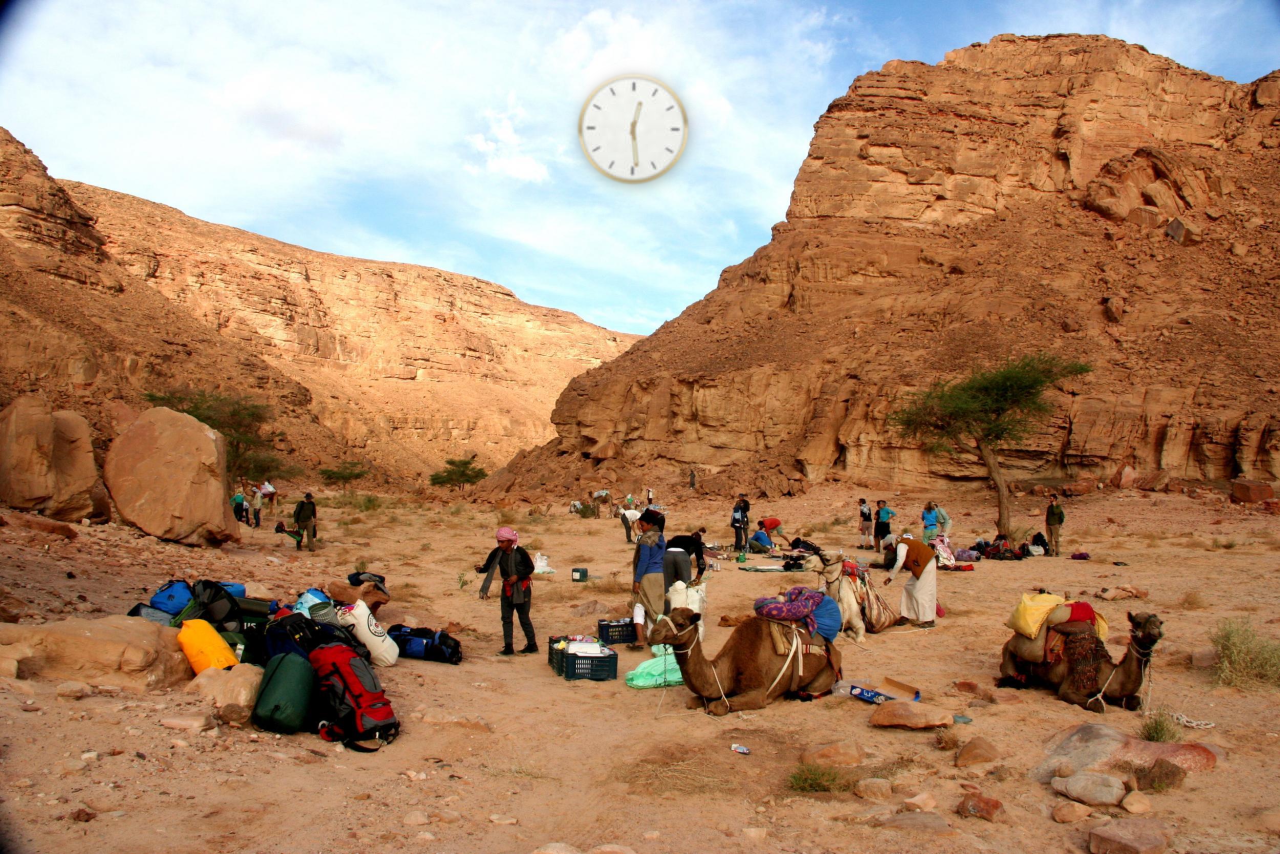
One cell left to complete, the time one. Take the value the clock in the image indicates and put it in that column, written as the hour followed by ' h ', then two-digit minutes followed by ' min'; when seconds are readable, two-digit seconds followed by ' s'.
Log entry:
12 h 29 min
